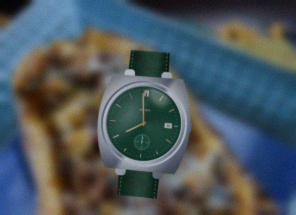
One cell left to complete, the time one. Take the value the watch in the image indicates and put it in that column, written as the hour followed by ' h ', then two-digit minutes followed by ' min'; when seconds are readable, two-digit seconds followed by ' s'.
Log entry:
7 h 59 min
